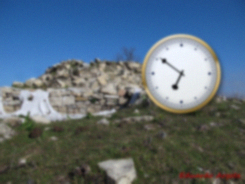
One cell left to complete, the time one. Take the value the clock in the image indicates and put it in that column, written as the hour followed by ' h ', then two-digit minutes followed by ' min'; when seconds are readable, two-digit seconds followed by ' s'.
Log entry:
6 h 51 min
